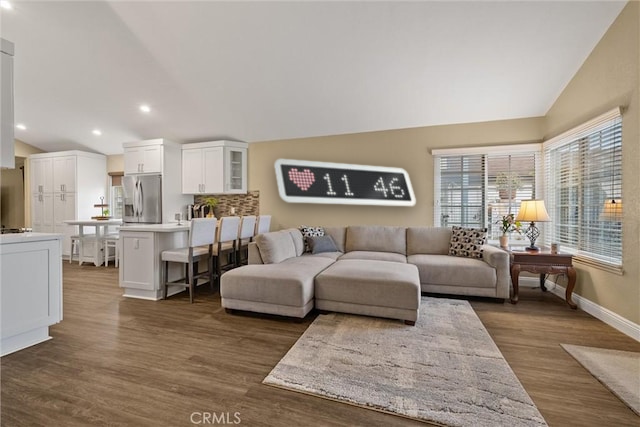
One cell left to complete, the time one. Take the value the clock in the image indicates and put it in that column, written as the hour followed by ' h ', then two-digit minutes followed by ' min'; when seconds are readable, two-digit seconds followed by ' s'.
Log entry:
11 h 46 min
